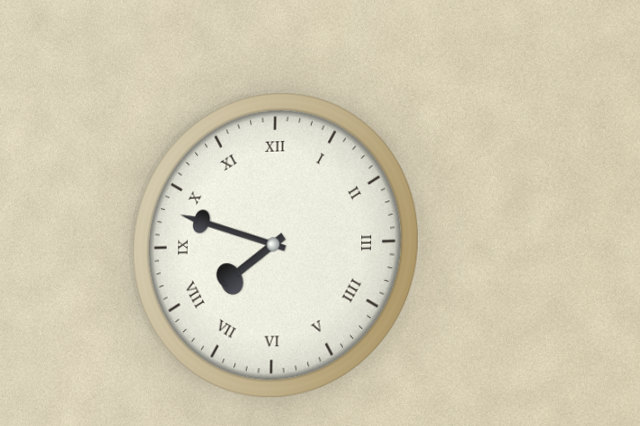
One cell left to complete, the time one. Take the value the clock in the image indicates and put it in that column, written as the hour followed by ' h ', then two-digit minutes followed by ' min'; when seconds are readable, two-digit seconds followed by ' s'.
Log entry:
7 h 48 min
